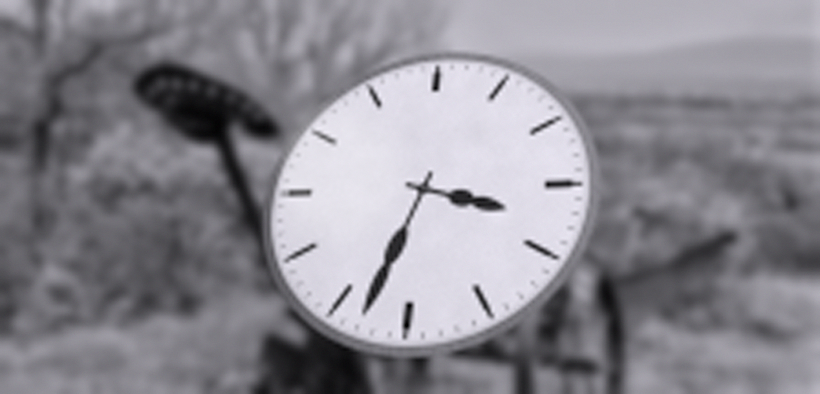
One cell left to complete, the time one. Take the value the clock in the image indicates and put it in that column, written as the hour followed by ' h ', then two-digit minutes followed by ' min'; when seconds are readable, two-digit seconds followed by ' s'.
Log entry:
3 h 33 min
